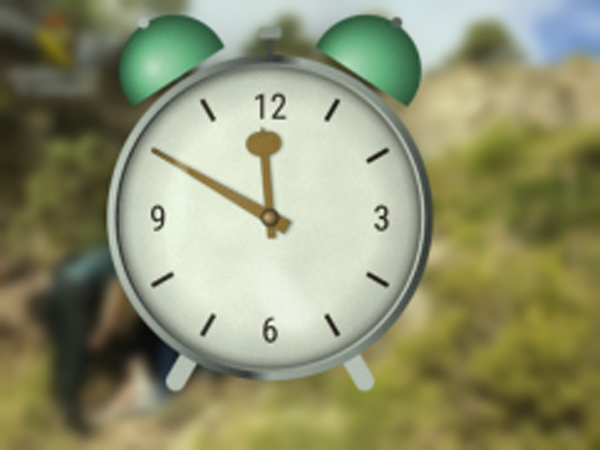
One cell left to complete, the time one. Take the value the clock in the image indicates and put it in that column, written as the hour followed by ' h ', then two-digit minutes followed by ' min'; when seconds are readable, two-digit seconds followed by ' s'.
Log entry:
11 h 50 min
